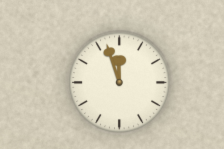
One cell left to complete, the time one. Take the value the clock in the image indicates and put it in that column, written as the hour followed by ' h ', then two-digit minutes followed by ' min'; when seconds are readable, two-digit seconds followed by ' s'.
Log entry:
11 h 57 min
